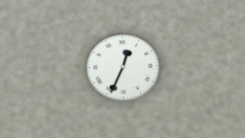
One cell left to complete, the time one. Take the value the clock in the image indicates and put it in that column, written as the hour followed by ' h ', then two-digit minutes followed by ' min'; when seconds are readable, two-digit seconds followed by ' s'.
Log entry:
12 h 34 min
